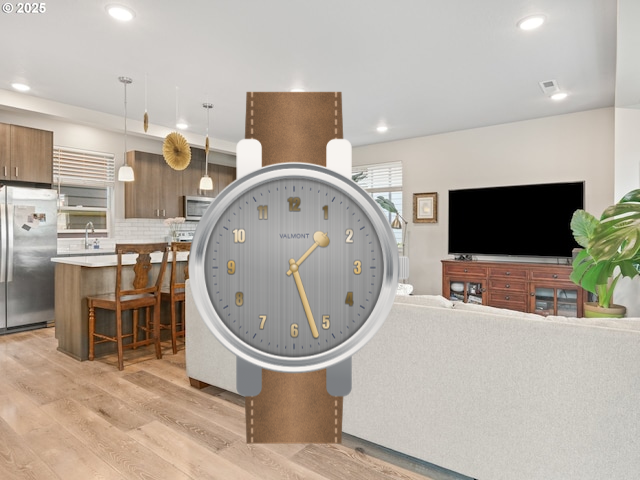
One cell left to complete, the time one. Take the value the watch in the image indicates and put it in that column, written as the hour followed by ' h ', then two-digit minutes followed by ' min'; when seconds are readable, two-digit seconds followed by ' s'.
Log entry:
1 h 27 min
